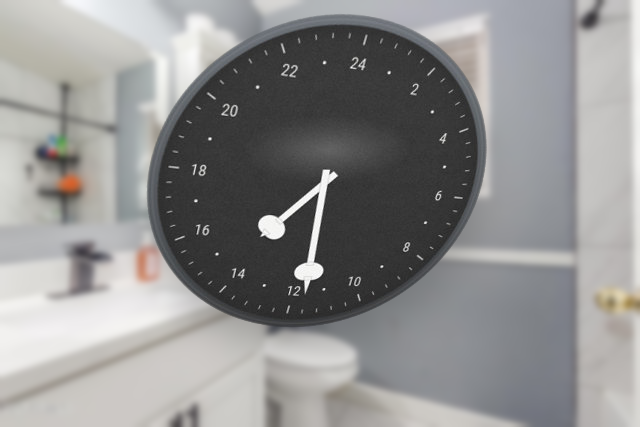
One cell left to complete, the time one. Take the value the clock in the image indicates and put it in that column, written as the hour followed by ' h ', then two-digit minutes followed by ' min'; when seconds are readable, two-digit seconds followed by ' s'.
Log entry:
14 h 29 min
